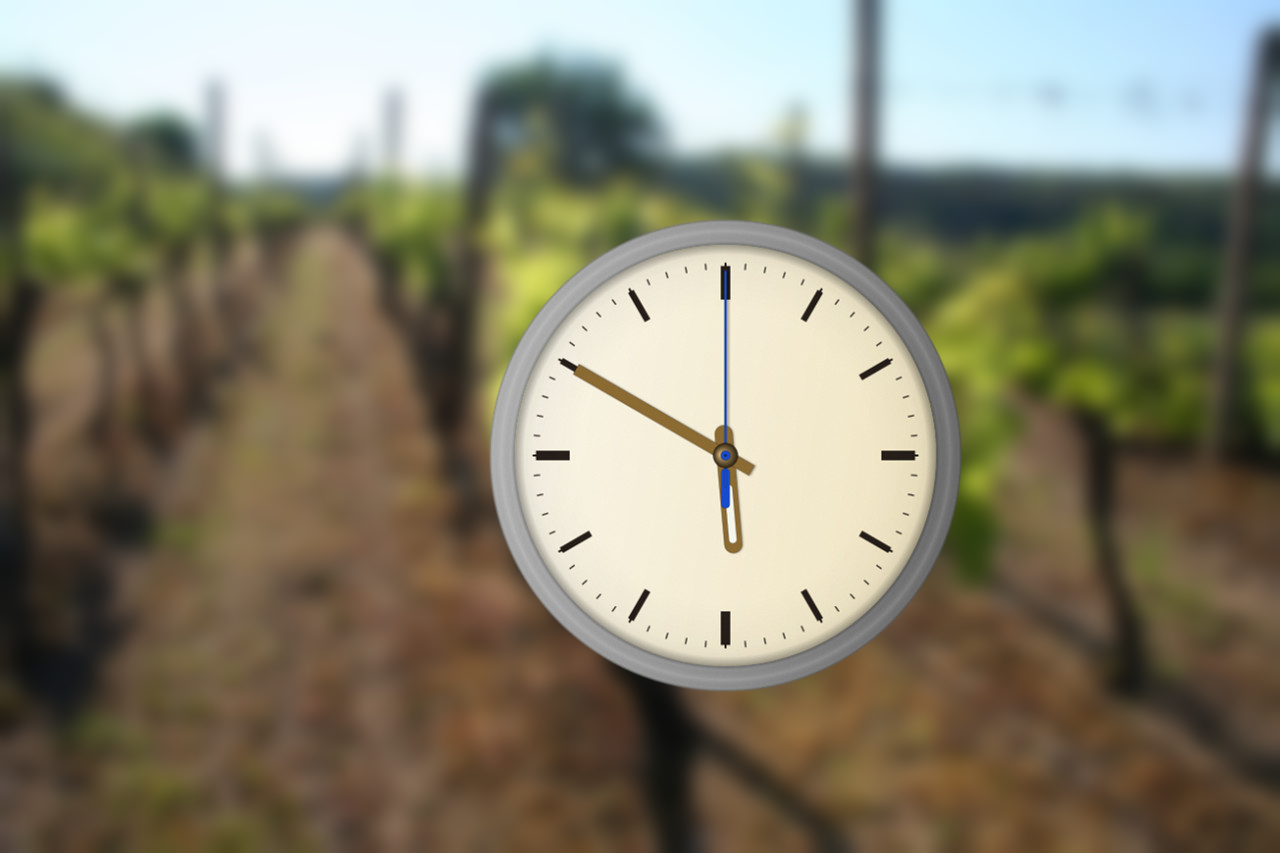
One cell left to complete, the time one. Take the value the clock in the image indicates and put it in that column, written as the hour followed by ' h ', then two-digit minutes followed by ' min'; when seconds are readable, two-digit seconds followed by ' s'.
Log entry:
5 h 50 min 00 s
